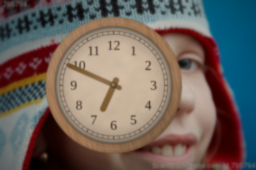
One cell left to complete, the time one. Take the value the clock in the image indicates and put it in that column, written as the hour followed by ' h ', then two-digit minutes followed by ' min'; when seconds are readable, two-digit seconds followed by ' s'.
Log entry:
6 h 49 min
